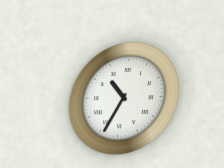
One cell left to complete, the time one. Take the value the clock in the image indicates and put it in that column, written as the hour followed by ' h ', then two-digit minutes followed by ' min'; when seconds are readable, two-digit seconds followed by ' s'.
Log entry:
10 h 34 min
